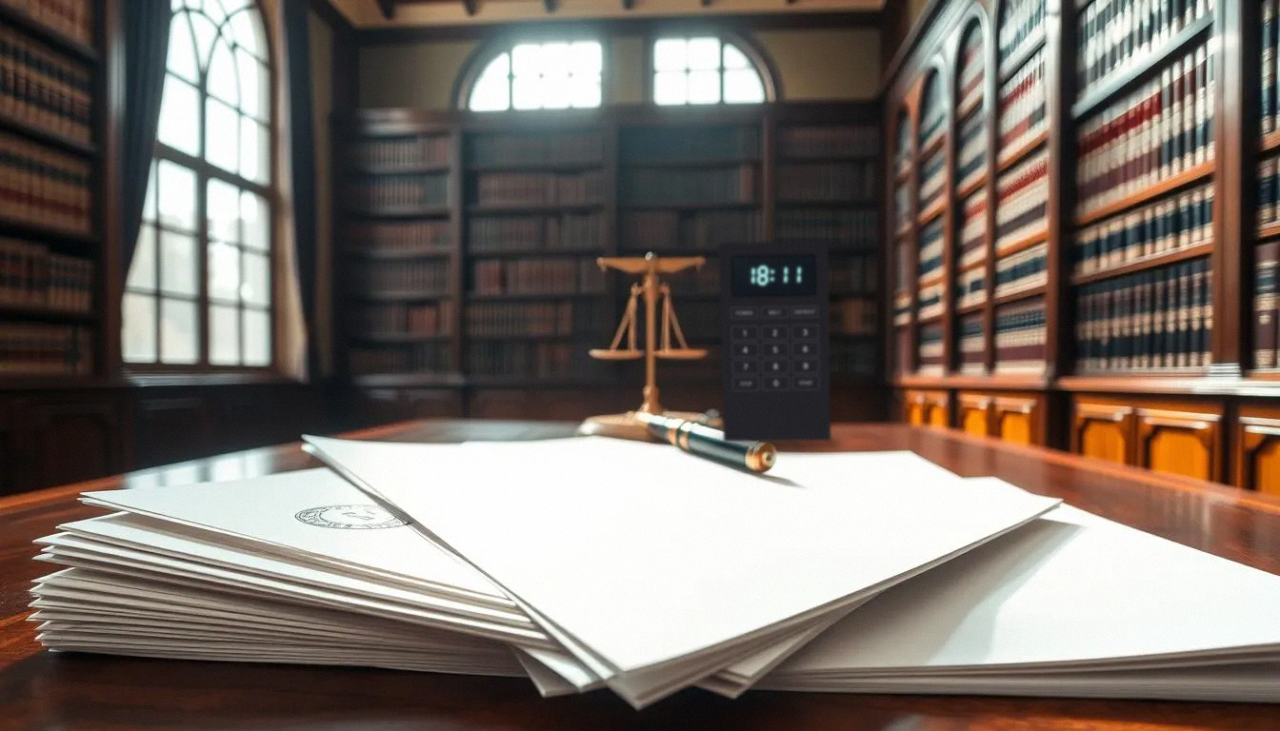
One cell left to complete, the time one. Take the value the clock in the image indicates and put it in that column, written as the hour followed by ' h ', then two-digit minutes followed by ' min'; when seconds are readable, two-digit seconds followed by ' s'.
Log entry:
18 h 11 min
